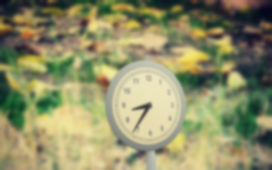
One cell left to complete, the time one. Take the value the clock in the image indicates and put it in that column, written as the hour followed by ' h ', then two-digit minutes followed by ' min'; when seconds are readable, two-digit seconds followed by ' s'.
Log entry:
8 h 36 min
